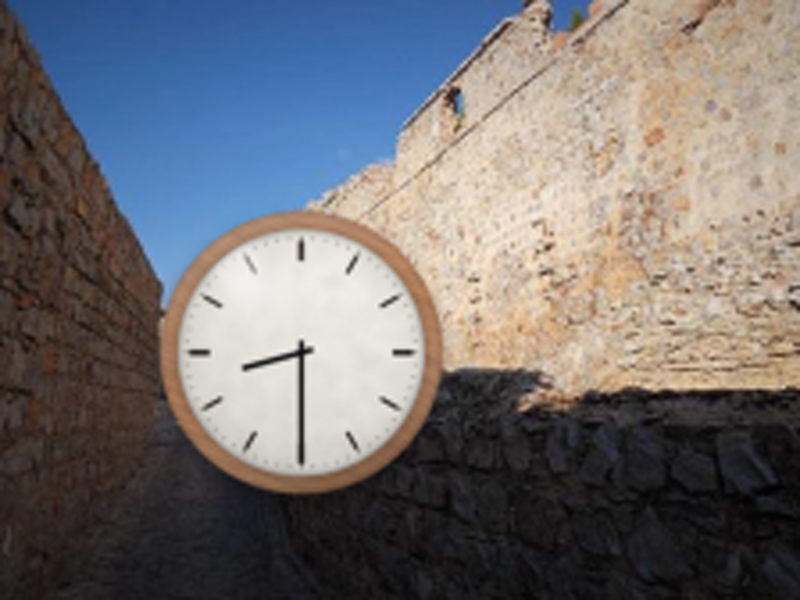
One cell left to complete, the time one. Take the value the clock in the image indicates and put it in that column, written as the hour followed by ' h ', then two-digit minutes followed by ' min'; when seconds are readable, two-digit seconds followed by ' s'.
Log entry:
8 h 30 min
